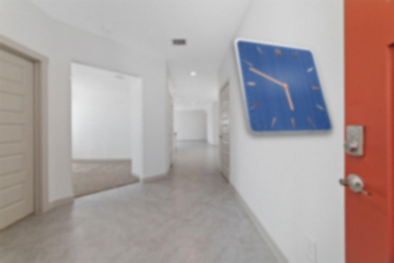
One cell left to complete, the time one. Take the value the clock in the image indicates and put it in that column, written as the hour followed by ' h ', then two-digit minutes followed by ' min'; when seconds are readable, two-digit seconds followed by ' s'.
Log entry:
5 h 49 min
